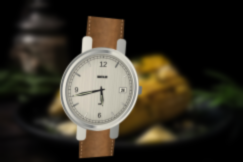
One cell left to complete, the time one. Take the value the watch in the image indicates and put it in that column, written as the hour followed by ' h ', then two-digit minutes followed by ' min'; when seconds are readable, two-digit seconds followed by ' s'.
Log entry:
5 h 43 min
